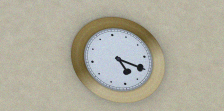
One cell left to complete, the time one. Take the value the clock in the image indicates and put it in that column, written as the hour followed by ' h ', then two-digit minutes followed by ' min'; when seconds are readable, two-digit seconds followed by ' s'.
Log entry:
5 h 20 min
